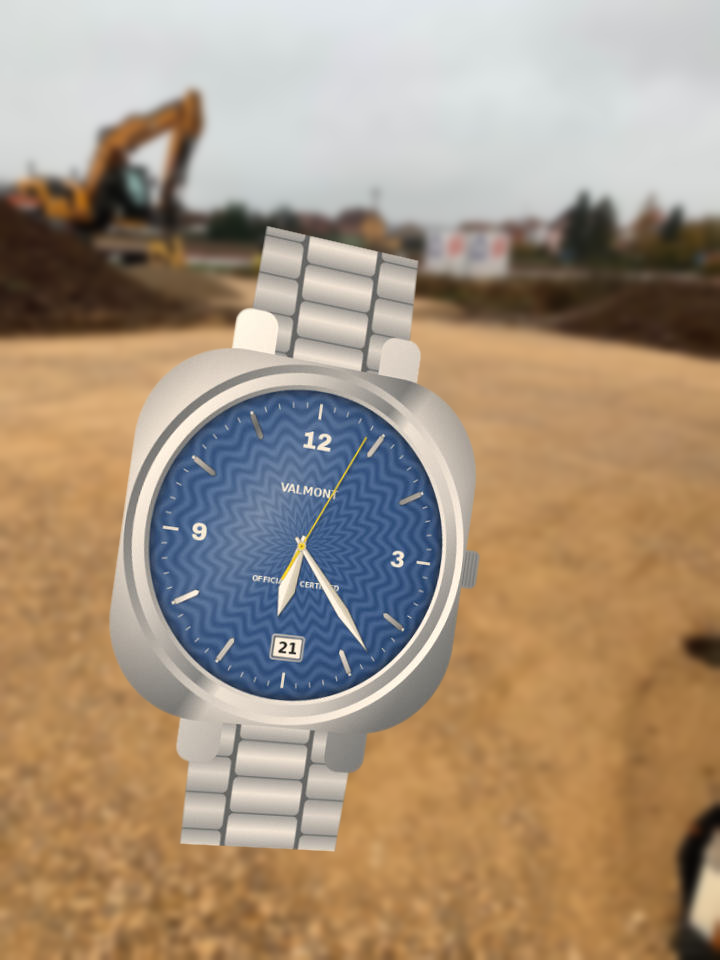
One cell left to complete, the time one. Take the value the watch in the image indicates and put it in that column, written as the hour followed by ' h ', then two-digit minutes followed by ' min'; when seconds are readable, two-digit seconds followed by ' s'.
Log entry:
6 h 23 min 04 s
